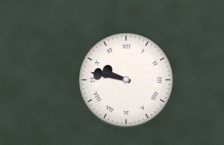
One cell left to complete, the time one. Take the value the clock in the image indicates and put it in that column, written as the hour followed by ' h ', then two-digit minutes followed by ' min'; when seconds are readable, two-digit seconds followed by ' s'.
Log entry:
9 h 47 min
